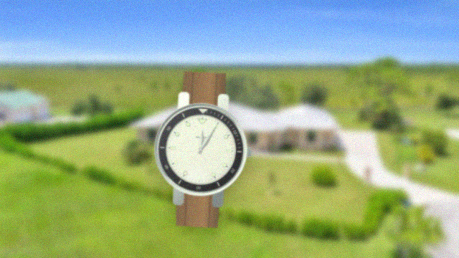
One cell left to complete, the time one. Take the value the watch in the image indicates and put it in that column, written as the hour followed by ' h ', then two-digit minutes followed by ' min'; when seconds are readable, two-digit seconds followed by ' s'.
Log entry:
12 h 05 min
